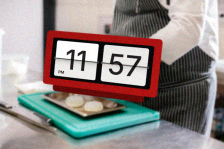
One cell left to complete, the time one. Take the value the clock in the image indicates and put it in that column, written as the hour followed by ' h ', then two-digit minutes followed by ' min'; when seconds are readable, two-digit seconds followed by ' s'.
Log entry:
11 h 57 min
